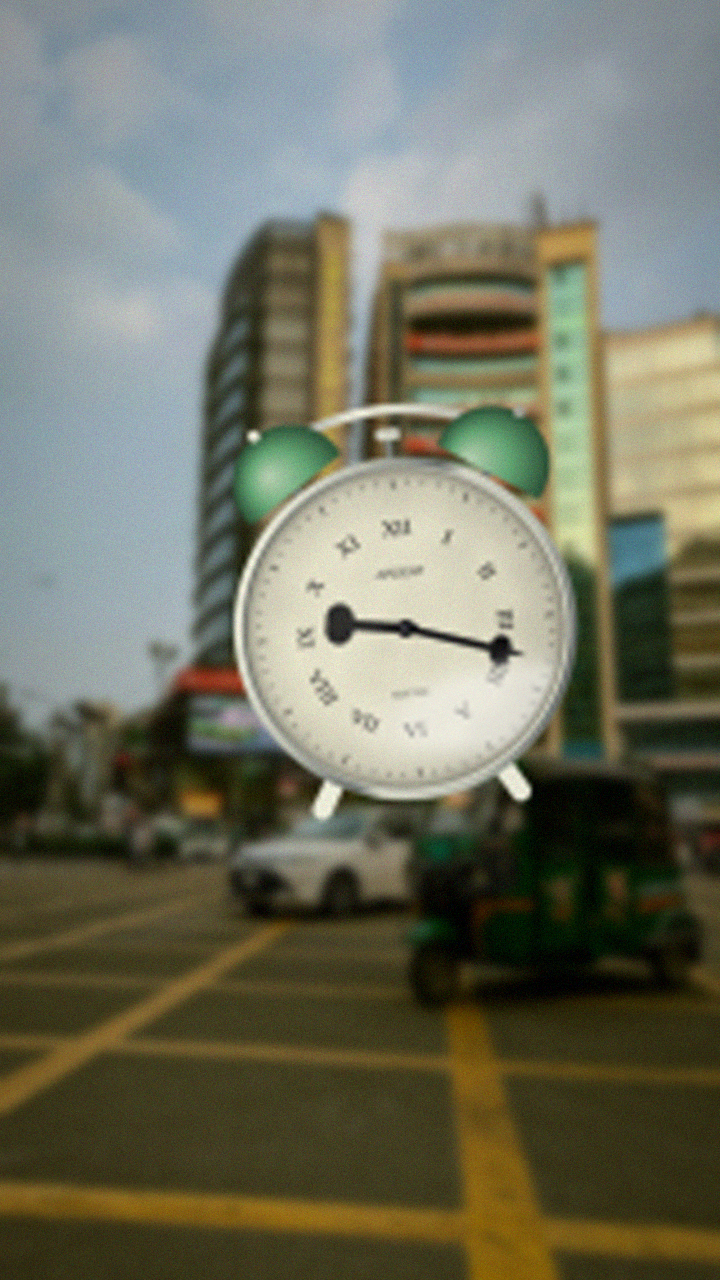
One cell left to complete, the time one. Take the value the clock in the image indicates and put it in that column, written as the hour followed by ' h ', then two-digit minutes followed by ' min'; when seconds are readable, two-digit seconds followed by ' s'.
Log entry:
9 h 18 min
